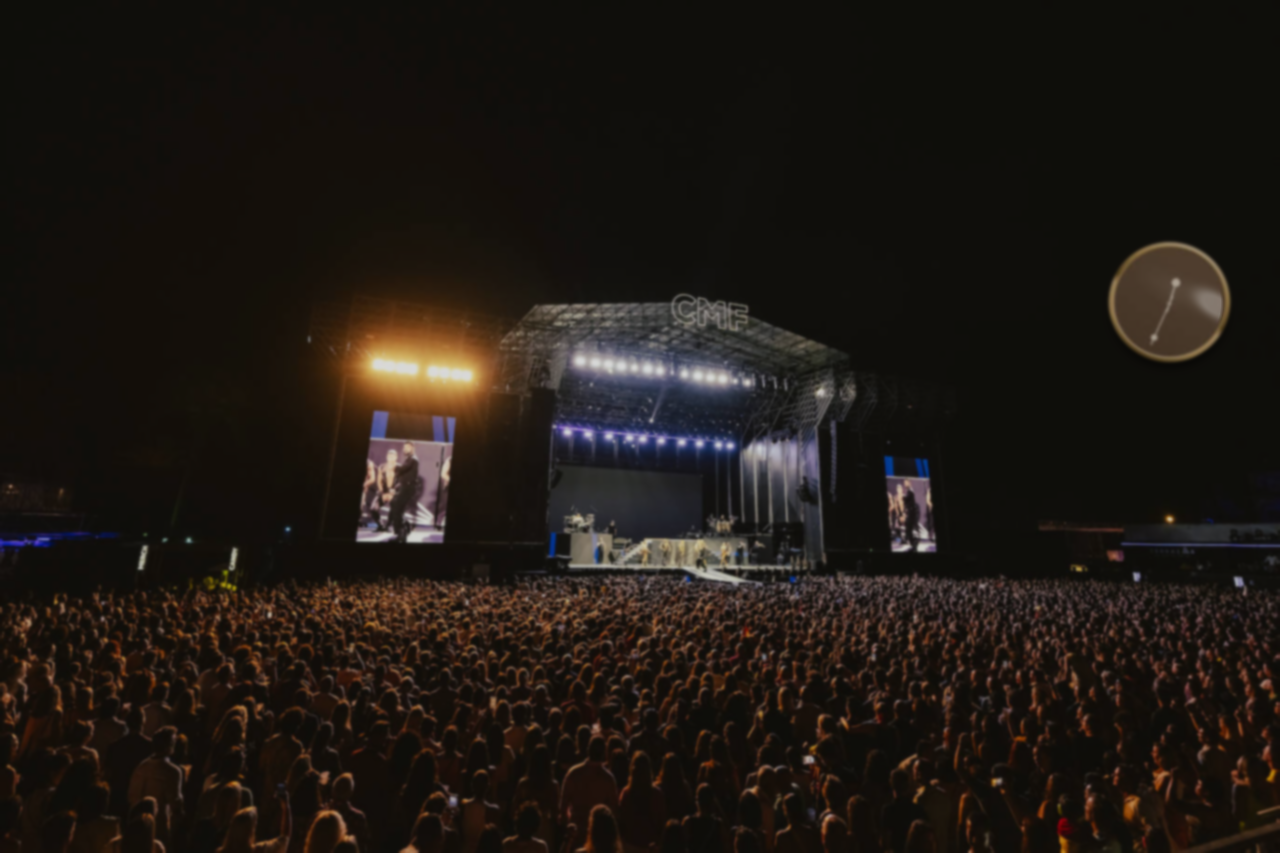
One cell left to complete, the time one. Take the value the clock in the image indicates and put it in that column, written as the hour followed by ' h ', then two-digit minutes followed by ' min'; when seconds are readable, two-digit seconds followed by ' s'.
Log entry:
12 h 34 min
